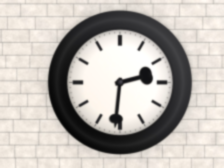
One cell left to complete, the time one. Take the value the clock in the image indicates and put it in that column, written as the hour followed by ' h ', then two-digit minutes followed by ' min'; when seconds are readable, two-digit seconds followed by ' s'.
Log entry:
2 h 31 min
